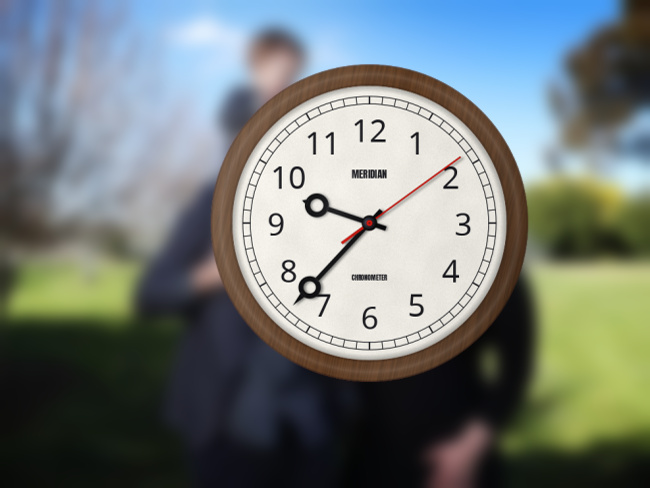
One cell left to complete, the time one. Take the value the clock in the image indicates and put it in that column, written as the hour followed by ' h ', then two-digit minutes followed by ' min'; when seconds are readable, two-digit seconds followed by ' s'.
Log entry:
9 h 37 min 09 s
